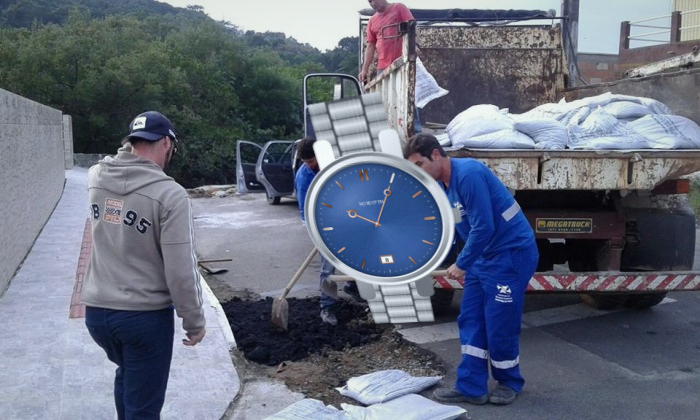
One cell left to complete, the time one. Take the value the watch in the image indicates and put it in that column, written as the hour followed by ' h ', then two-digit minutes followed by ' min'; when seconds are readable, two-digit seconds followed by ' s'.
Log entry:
10 h 05 min
